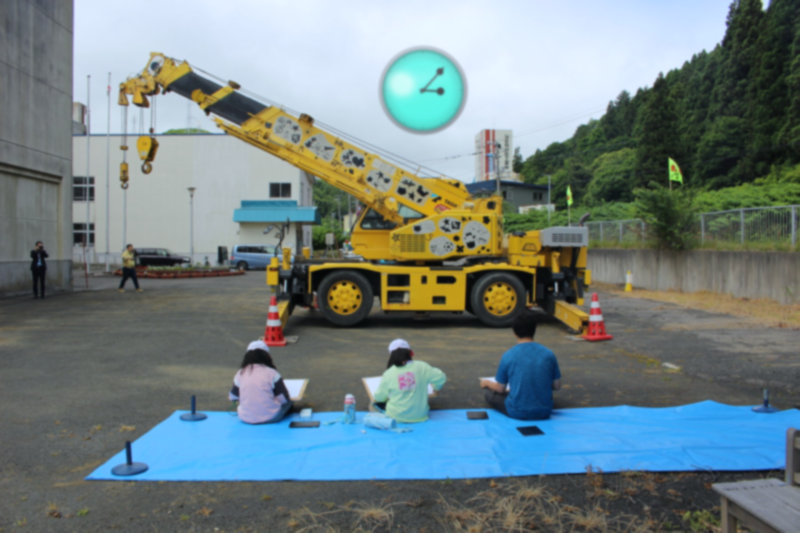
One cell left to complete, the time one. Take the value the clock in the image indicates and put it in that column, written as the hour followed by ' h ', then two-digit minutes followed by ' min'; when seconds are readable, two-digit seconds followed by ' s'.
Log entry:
3 h 07 min
